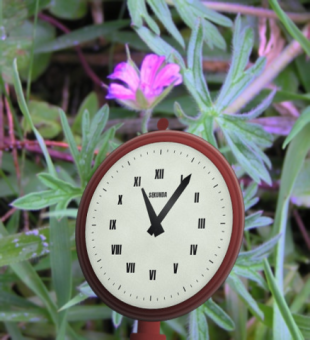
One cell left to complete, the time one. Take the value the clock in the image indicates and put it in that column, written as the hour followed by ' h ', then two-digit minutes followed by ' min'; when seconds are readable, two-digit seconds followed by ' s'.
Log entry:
11 h 06 min
